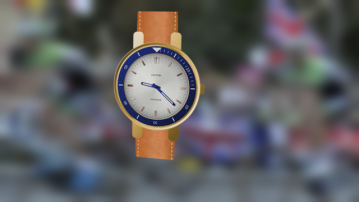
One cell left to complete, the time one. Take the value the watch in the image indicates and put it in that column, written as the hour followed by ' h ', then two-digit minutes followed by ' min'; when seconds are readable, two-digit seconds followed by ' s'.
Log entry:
9 h 22 min
